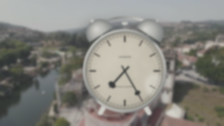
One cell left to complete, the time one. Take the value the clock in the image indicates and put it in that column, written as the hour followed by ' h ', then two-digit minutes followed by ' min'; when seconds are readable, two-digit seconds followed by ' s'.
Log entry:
7 h 25 min
